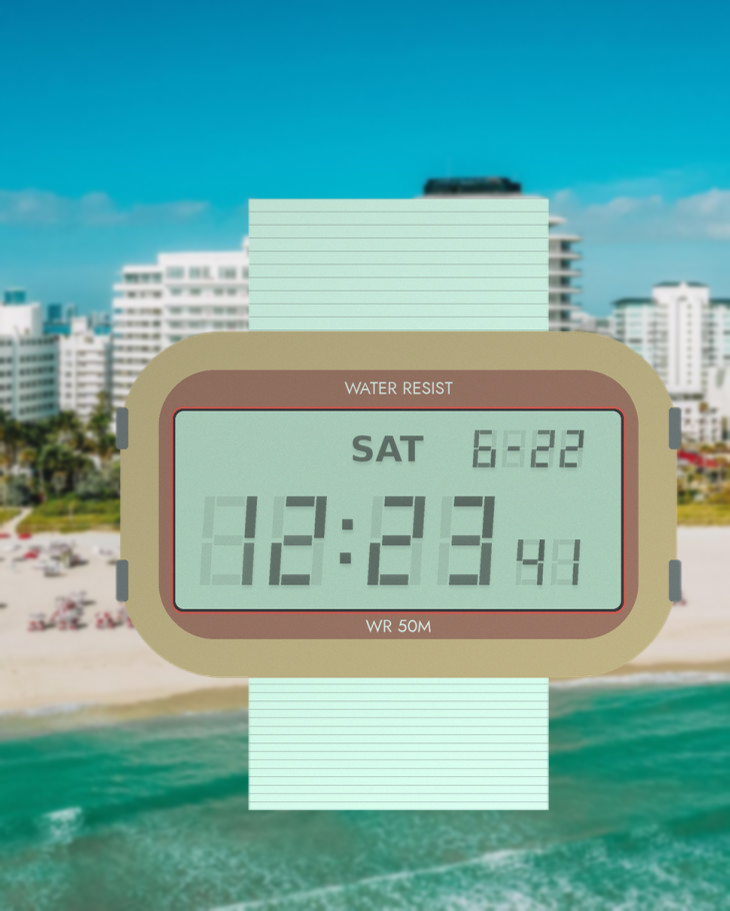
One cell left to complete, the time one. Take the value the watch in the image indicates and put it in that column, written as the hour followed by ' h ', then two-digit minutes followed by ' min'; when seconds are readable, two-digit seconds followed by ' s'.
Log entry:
12 h 23 min 41 s
